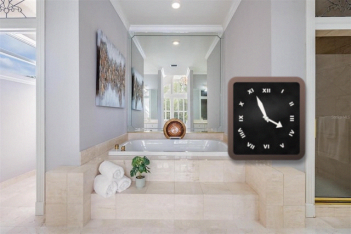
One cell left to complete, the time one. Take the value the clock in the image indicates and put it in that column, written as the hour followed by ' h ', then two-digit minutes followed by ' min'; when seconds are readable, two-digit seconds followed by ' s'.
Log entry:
3 h 56 min
